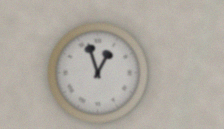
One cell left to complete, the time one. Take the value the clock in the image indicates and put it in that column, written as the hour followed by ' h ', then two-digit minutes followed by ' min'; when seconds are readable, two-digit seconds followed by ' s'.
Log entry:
12 h 57 min
